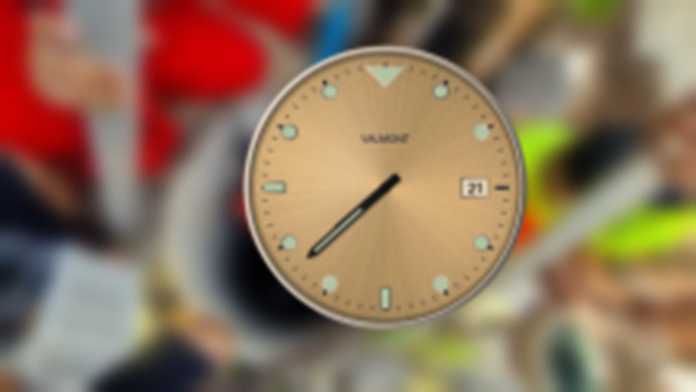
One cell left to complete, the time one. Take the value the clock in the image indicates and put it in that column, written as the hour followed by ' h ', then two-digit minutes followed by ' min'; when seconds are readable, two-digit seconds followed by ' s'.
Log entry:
7 h 38 min
